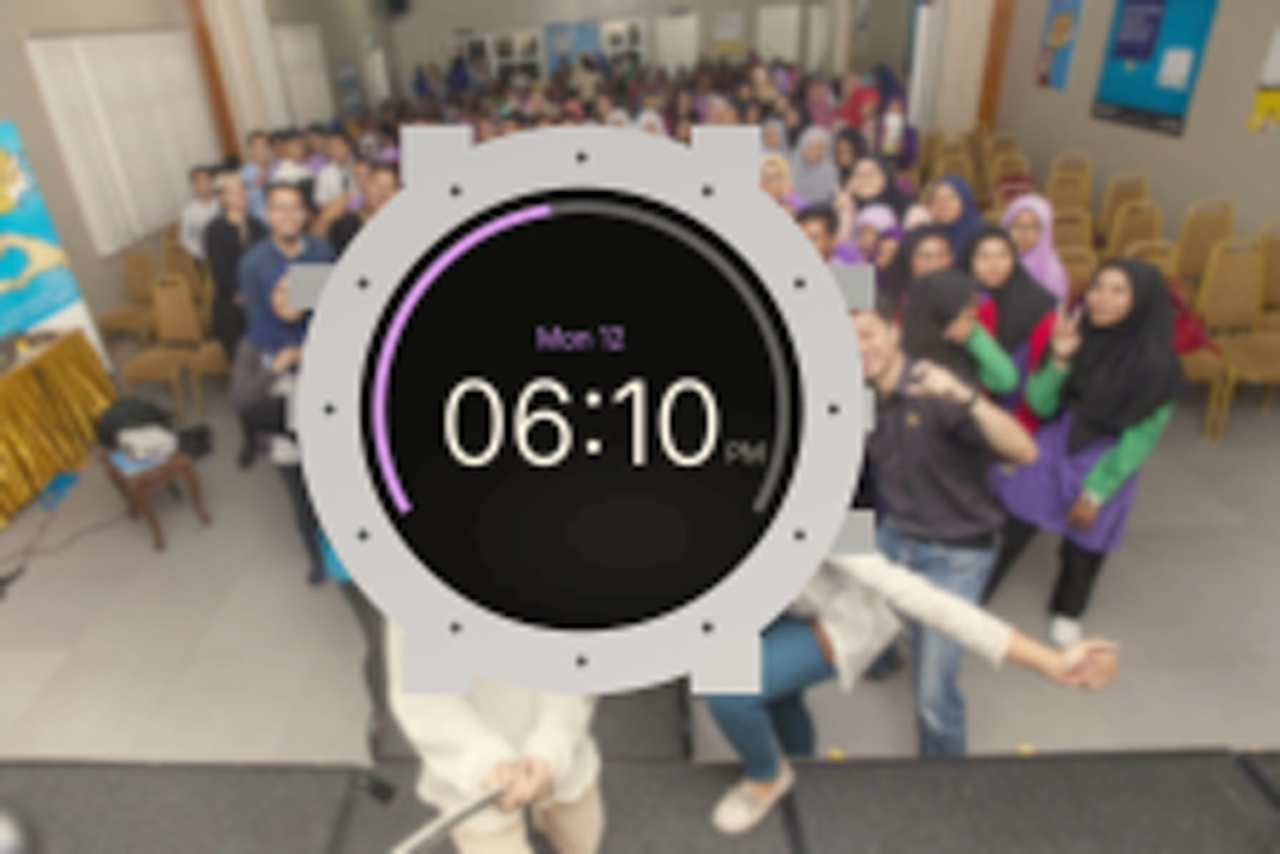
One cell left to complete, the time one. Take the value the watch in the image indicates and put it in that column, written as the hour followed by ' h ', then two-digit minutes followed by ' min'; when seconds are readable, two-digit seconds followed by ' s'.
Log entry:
6 h 10 min
